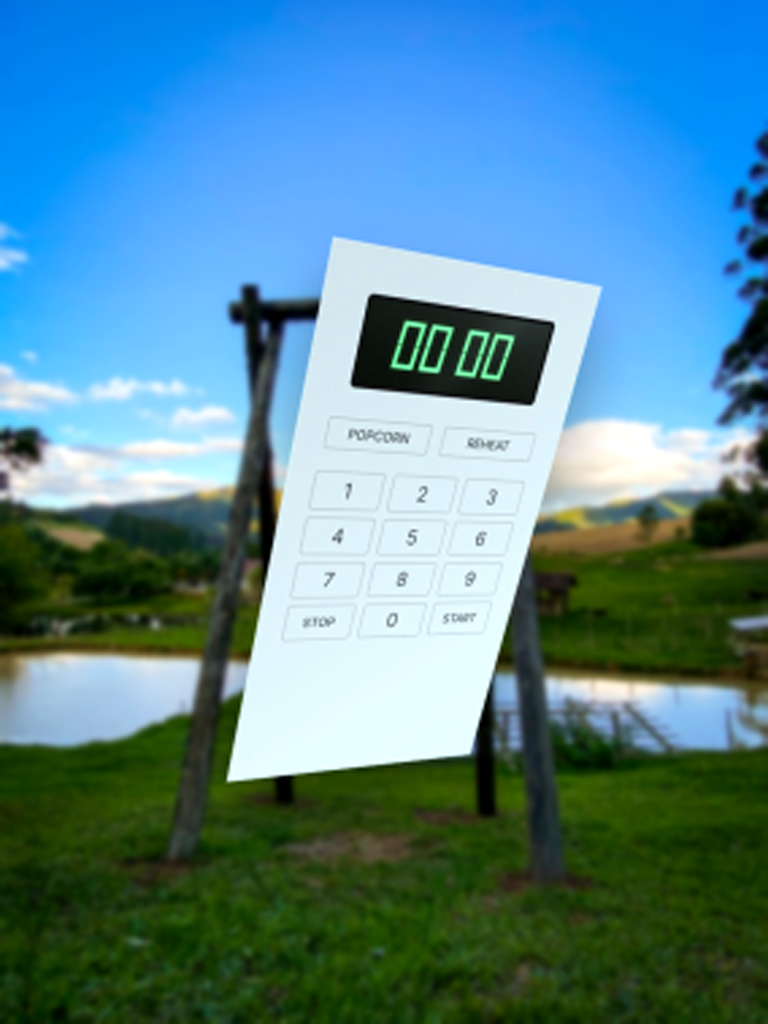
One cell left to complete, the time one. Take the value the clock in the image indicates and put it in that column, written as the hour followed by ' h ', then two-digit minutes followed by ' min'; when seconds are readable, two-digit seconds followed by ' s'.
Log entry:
0 h 00 min
